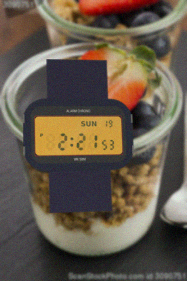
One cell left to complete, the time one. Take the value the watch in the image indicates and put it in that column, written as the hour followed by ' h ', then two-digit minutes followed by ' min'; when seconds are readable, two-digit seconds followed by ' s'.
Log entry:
2 h 21 min 53 s
